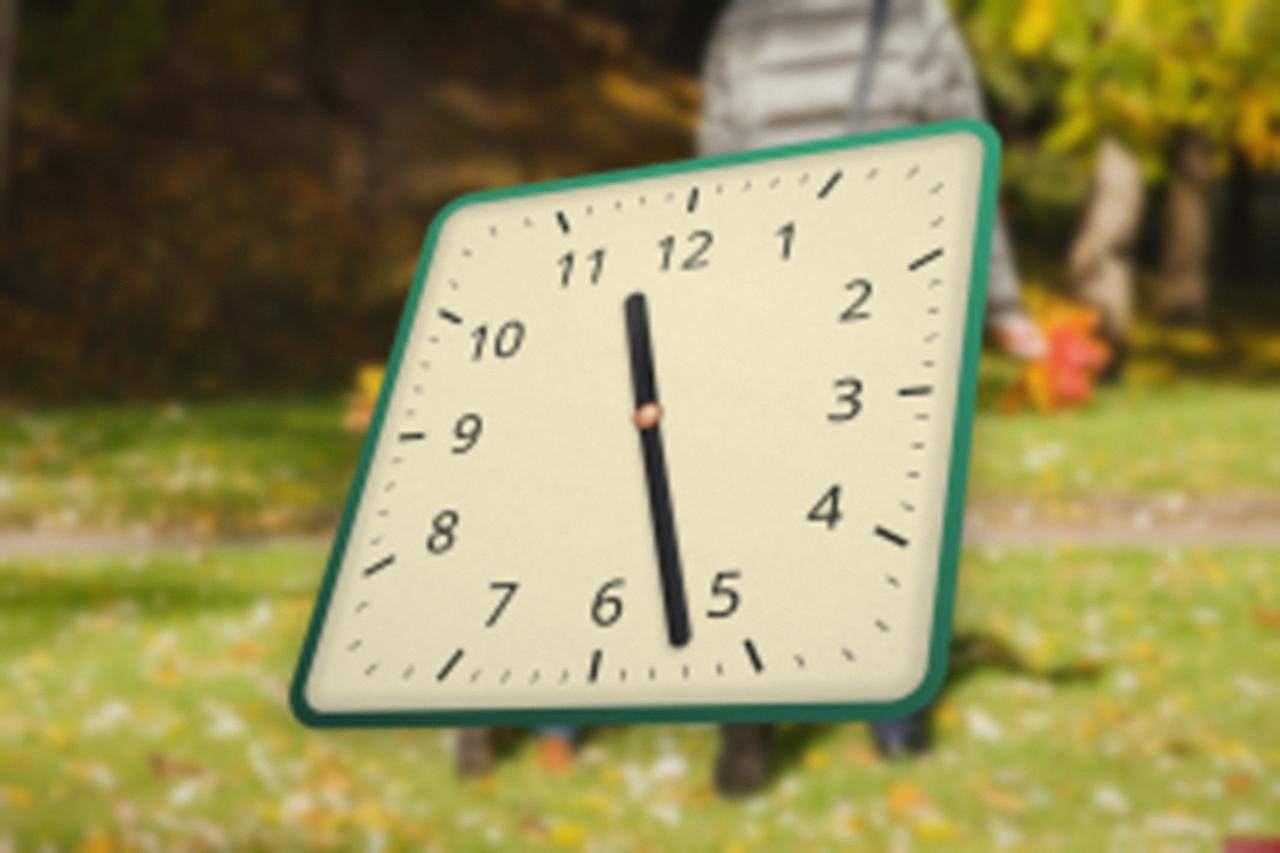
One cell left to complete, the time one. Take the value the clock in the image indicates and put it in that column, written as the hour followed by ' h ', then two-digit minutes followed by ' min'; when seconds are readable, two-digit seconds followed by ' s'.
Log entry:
11 h 27 min
